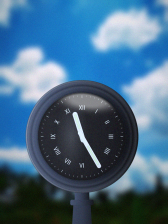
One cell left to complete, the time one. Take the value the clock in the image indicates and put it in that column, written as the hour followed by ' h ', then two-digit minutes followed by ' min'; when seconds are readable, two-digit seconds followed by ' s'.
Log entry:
11 h 25 min
